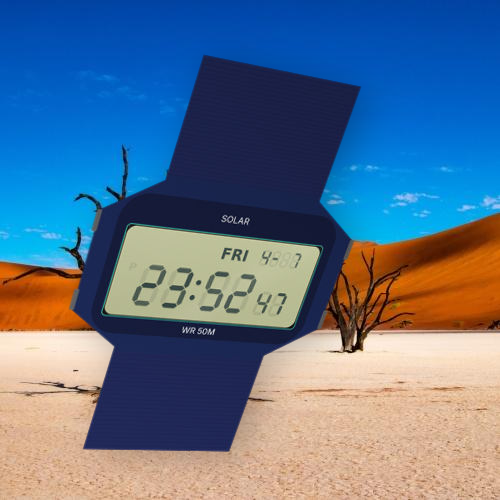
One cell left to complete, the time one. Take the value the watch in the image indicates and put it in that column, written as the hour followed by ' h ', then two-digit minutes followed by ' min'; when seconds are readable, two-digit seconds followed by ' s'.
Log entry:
23 h 52 min 47 s
